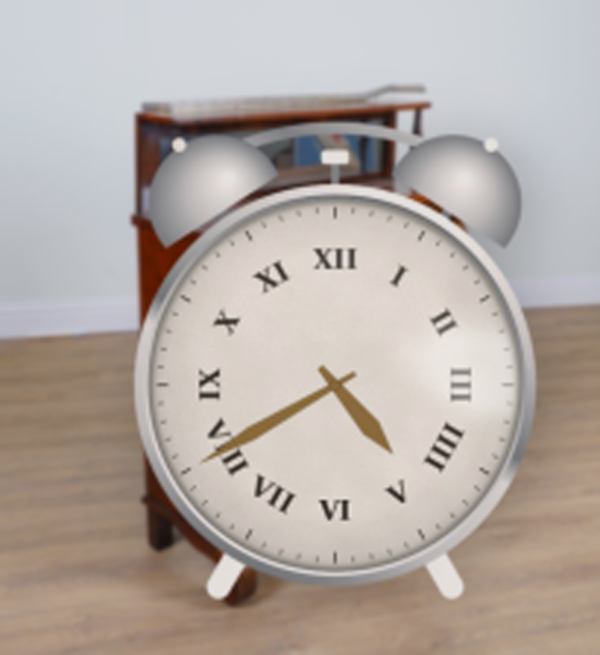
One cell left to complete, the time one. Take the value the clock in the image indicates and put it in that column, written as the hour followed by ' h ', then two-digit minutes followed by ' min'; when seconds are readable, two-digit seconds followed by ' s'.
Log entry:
4 h 40 min
